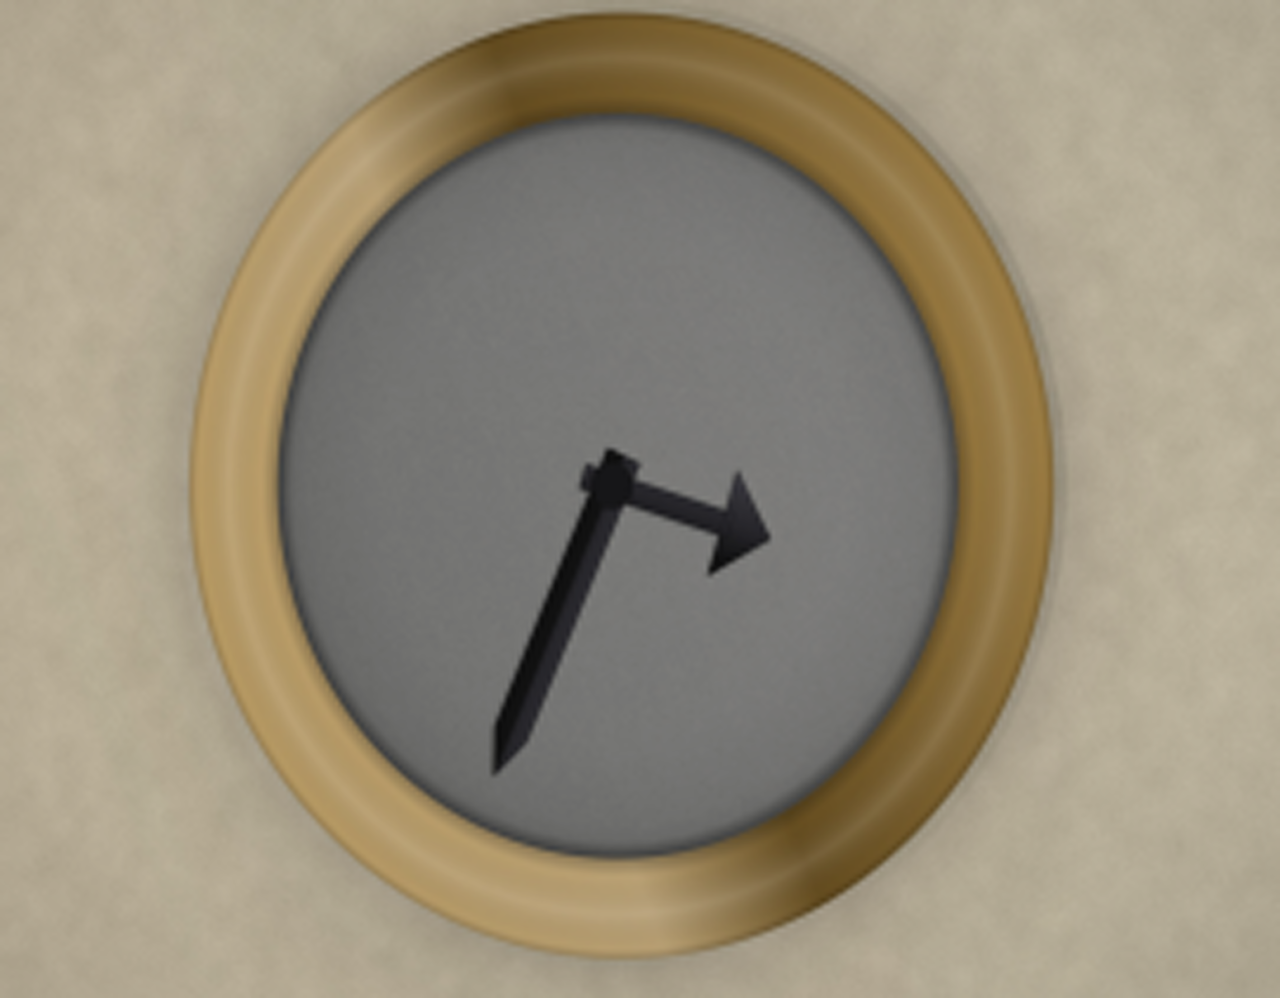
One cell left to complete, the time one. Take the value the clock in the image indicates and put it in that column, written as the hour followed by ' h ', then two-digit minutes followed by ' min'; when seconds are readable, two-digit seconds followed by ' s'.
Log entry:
3 h 34 min
